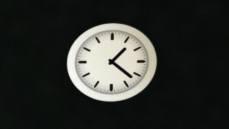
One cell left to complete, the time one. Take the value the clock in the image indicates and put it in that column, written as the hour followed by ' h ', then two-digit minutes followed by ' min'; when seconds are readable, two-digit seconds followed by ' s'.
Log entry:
1 h 22 min
